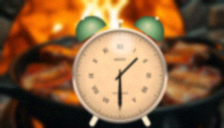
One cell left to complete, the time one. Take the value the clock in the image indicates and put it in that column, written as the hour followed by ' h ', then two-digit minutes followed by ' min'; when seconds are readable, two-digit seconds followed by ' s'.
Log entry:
1 h 30 min
